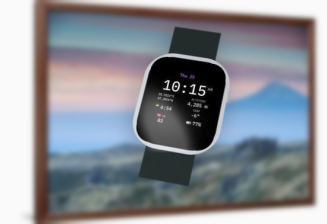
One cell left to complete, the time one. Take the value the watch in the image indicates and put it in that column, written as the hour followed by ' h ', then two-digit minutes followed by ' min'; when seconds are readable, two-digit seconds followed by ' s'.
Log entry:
10 h 15 min
